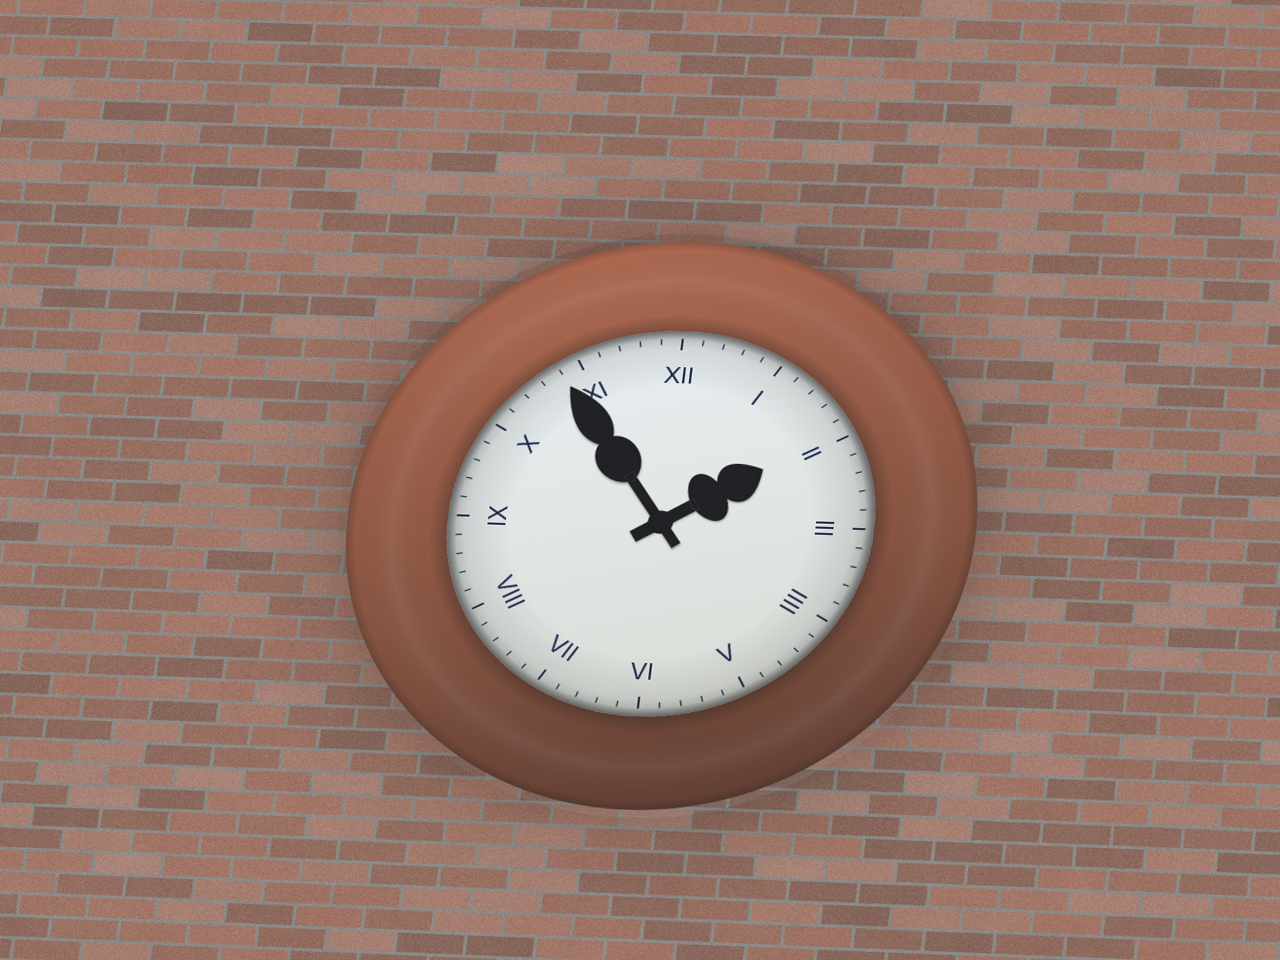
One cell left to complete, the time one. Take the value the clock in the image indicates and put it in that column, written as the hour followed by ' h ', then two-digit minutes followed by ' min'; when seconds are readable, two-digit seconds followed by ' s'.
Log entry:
1 h 54 min
